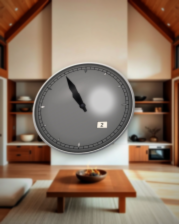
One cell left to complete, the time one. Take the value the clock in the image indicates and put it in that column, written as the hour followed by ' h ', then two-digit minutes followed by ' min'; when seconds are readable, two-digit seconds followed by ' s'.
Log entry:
10 h 55 min
